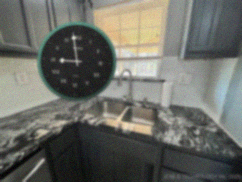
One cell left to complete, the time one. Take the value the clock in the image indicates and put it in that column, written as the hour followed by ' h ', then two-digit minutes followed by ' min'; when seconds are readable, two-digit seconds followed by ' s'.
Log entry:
8 h 58 min
